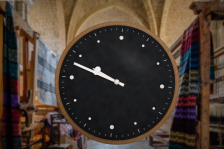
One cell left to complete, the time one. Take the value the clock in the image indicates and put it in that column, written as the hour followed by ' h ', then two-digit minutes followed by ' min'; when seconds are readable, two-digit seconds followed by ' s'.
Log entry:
9 h 48 min
